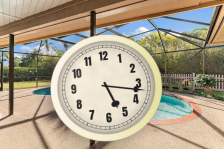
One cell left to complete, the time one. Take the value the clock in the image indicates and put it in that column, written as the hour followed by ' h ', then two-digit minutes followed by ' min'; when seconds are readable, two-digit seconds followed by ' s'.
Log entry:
5 h 17 min
